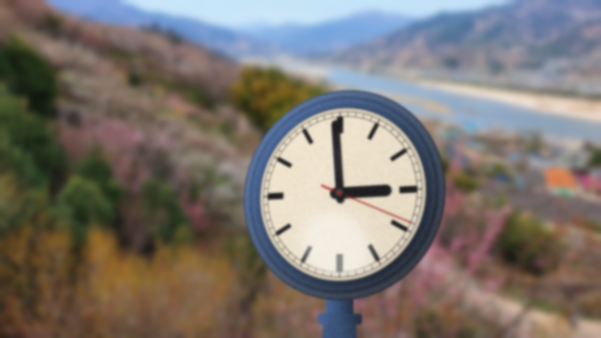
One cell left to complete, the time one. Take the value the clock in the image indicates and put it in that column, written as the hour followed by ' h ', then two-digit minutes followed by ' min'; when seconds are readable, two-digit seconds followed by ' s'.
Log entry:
2 h 59 min 19 s
